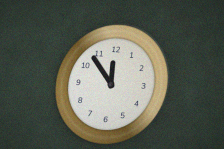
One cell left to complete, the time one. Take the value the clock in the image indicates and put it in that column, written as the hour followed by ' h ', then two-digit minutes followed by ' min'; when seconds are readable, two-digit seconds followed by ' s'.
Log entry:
11 h 53 min
